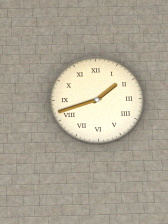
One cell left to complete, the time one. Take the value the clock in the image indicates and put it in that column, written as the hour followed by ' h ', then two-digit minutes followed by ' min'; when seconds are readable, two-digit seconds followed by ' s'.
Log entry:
1 h 42 min
